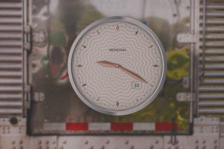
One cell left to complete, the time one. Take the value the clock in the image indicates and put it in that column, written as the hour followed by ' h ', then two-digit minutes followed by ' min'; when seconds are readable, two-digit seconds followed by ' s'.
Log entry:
9 h 20 min
